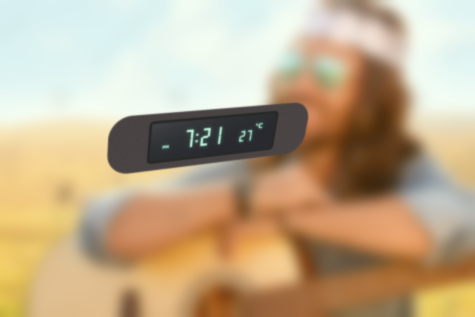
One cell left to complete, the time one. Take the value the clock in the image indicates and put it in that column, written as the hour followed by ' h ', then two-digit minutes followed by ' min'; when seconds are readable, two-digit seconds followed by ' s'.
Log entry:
7 h 21 min
